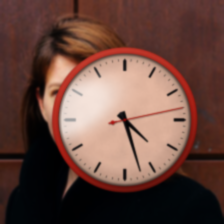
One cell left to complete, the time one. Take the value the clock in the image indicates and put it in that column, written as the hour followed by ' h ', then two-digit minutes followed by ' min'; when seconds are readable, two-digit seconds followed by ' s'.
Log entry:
4 h 27 min 13 s
